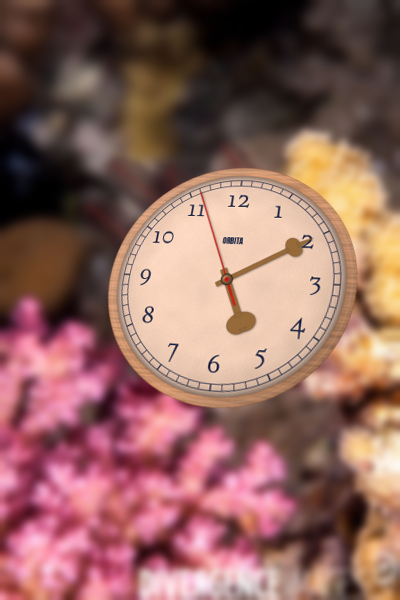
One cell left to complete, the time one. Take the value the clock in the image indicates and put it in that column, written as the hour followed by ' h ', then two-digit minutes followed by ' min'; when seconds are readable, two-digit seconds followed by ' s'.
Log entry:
5 h 09 min 56 s
